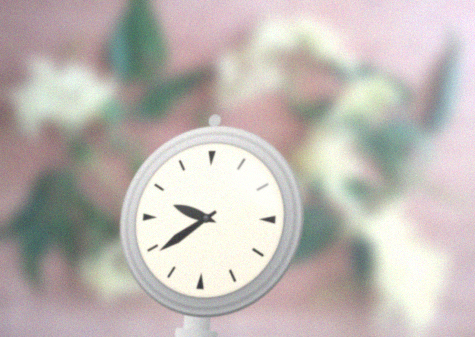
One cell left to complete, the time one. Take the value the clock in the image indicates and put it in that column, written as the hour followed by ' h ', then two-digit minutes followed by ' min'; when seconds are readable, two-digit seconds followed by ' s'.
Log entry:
9 h 39 min
